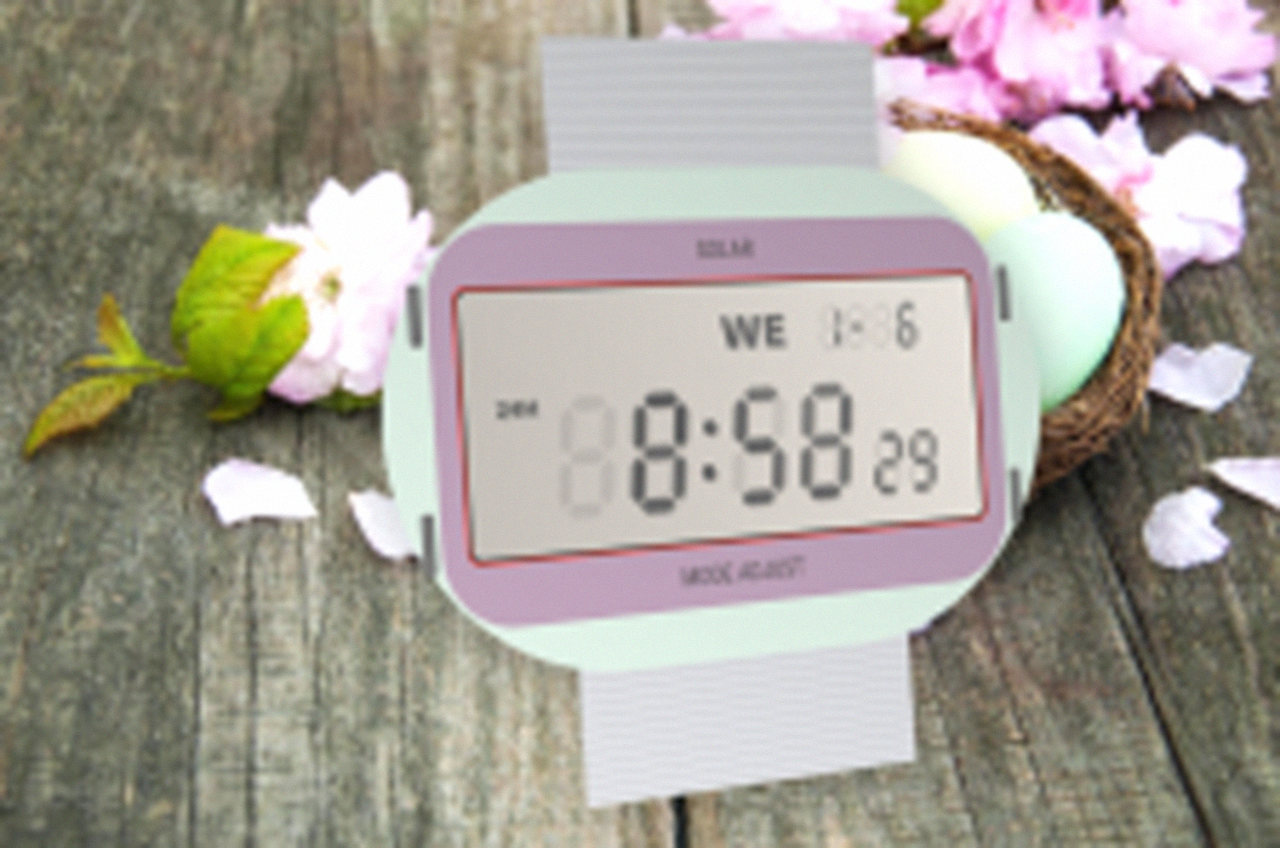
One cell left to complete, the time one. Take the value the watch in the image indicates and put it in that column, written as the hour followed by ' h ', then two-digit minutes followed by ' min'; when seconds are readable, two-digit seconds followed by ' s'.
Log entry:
8 h 58 min 29 s
